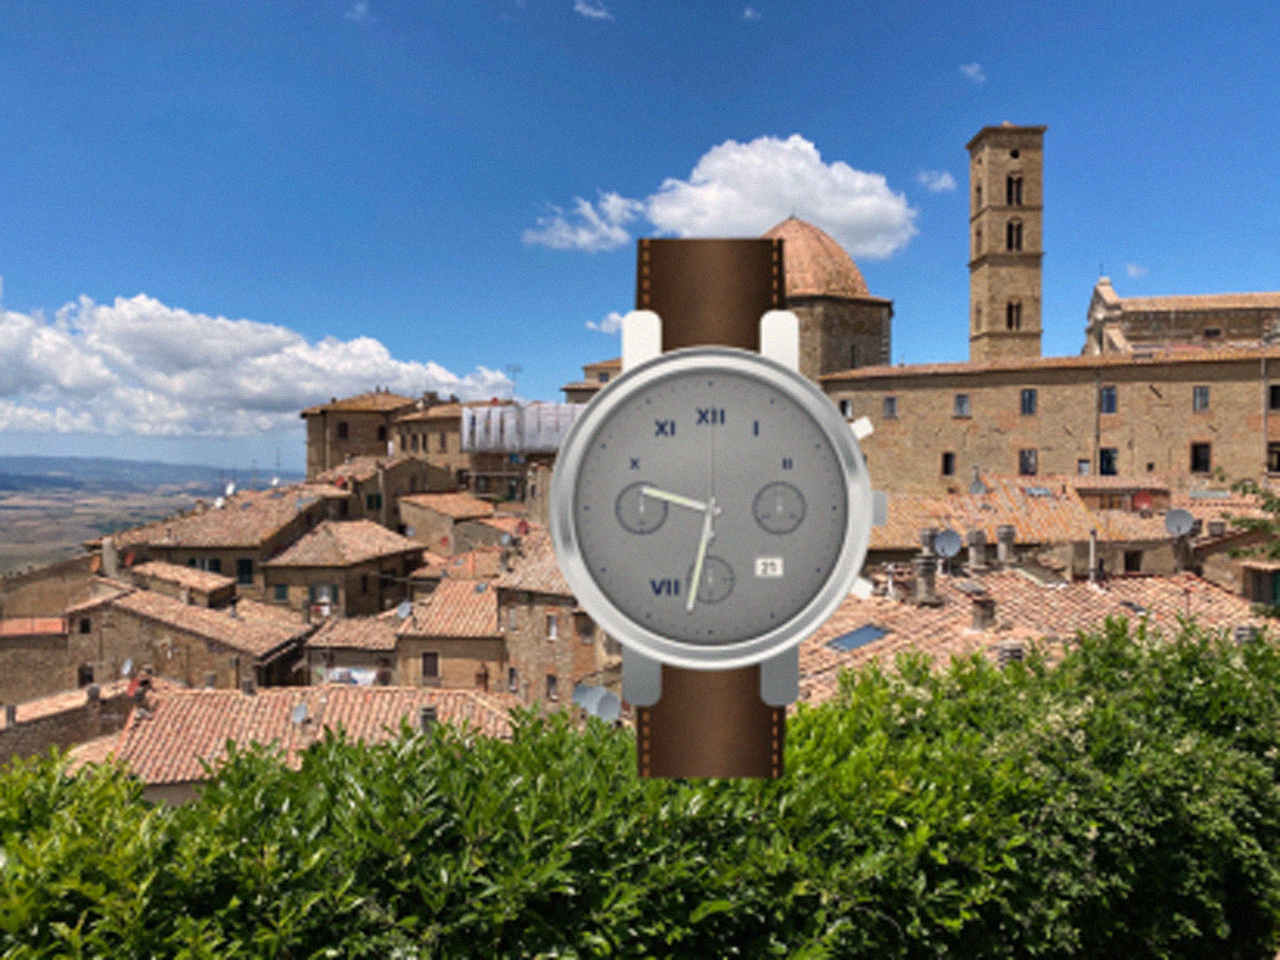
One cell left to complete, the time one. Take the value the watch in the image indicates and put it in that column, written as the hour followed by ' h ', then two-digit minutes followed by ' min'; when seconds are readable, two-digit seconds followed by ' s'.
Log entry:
9 h 32 min
